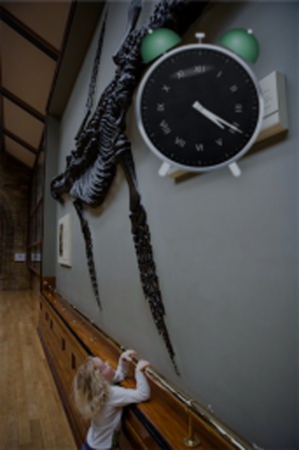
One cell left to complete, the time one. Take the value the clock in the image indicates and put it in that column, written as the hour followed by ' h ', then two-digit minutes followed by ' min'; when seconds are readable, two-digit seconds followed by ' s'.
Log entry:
4 h 20 min
